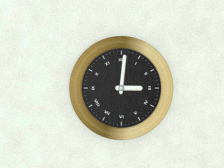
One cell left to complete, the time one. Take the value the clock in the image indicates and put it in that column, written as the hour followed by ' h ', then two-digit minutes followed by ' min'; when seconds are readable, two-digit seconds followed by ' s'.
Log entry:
3 h 01 min
